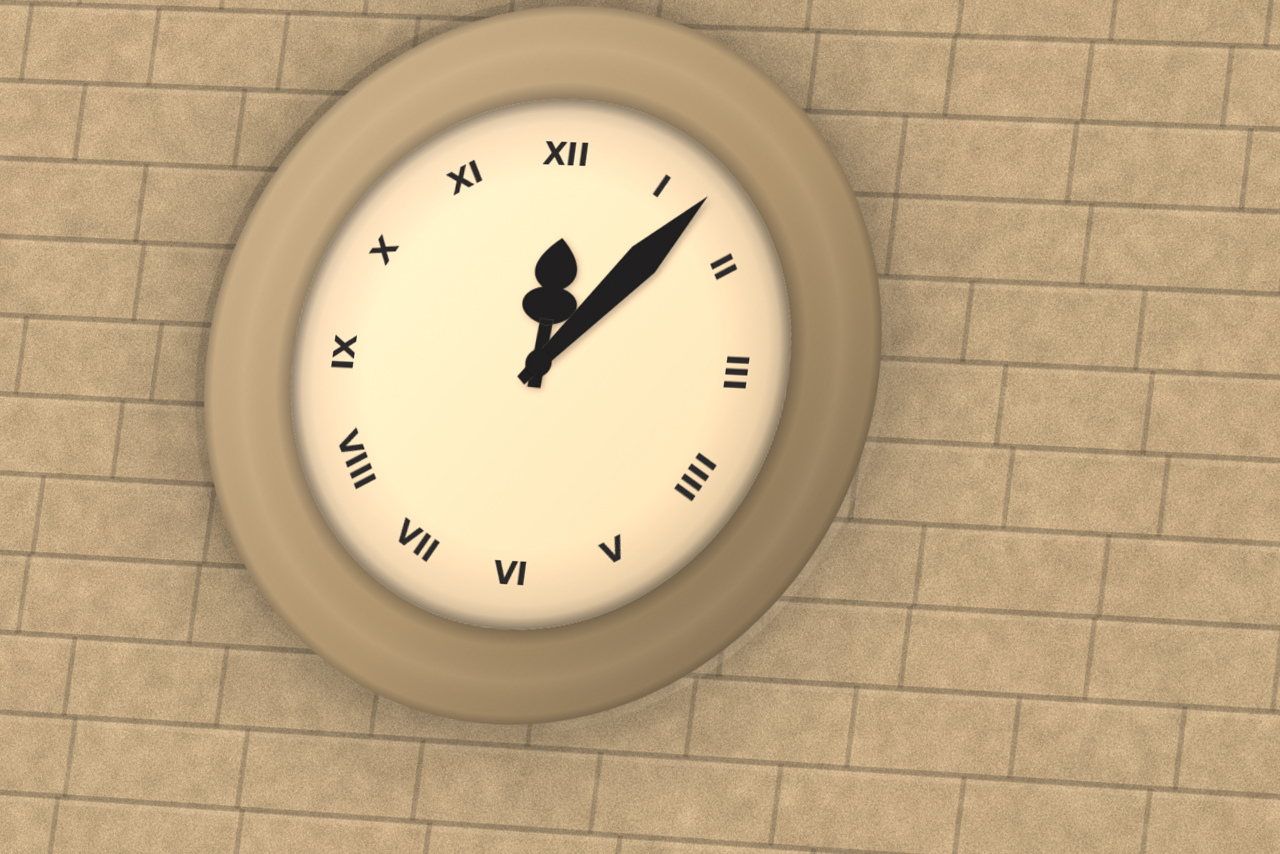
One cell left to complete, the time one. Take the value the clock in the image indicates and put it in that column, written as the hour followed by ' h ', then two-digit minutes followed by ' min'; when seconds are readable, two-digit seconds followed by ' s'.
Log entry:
12 h 07 min
